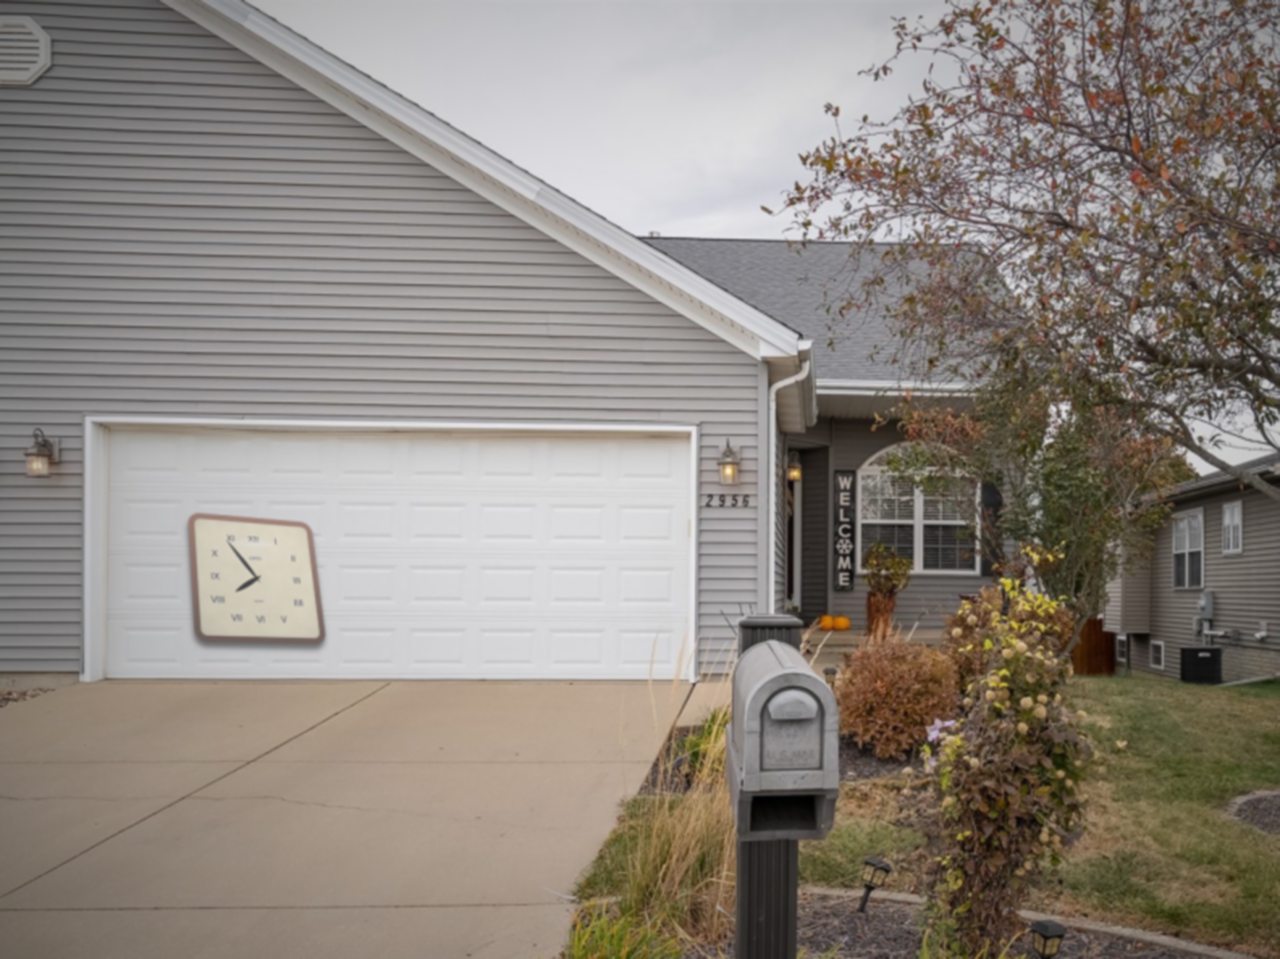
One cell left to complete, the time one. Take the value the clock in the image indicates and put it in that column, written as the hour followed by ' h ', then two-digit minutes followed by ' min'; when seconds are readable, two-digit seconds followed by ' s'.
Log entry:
7 h 54 min
